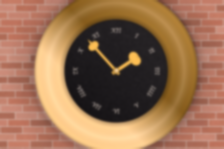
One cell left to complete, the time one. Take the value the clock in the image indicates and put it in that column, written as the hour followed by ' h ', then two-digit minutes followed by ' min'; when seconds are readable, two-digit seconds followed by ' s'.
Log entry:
1 h 53 min
